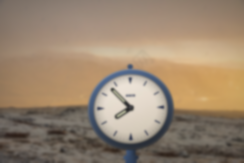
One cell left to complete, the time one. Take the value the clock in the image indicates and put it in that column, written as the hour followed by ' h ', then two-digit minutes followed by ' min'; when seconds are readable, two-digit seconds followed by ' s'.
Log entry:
7 h 53 min
